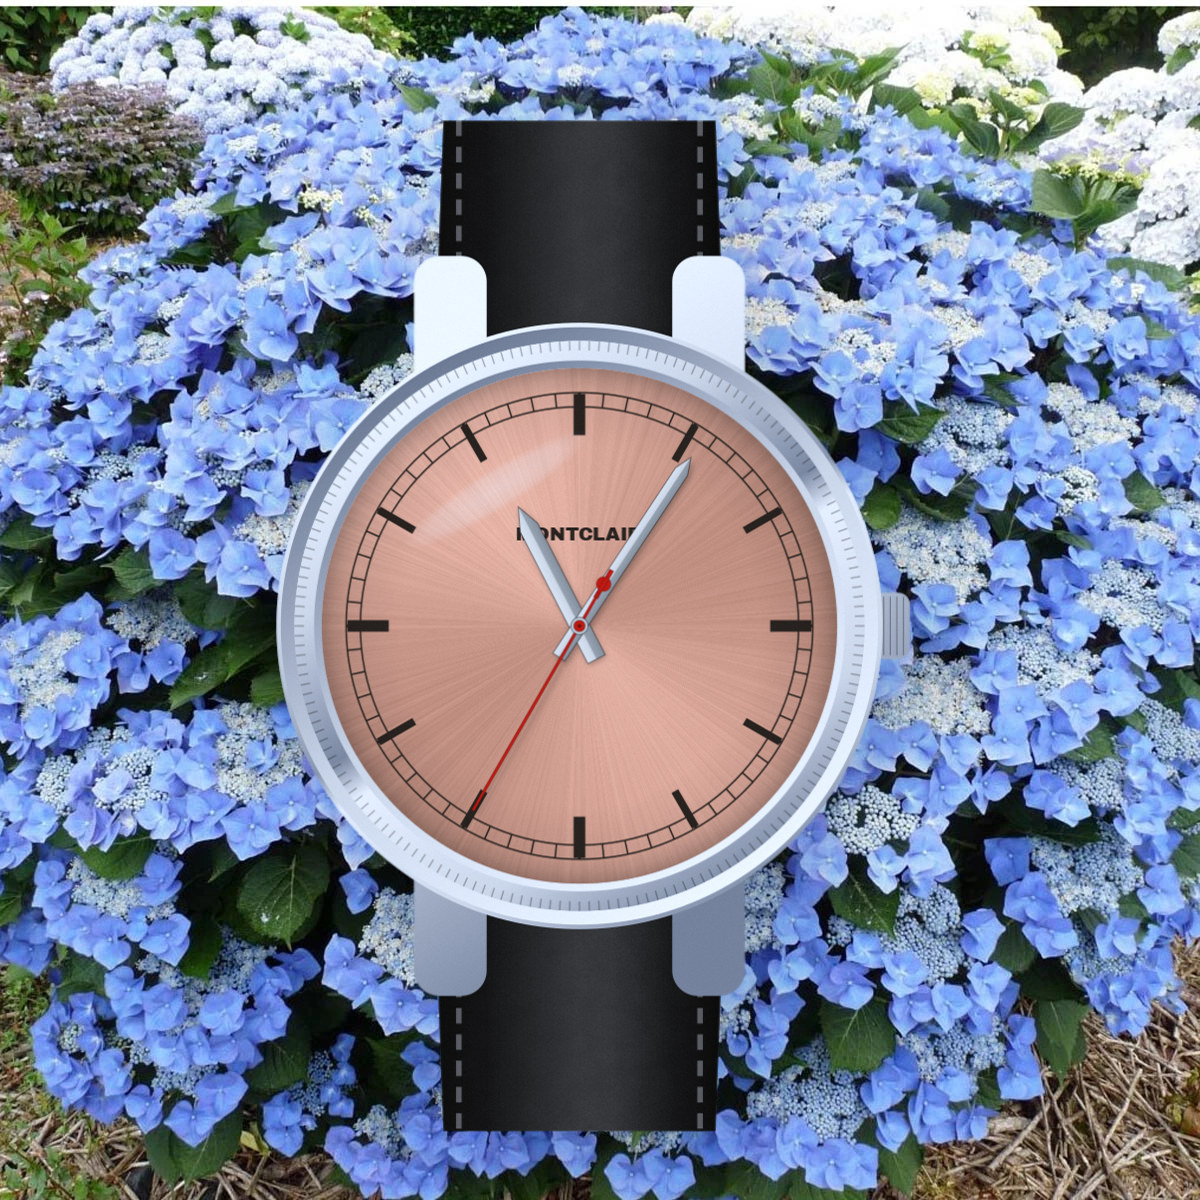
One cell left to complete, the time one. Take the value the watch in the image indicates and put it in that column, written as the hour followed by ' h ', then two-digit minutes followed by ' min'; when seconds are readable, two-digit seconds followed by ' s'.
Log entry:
11 h 05 min 35 s
